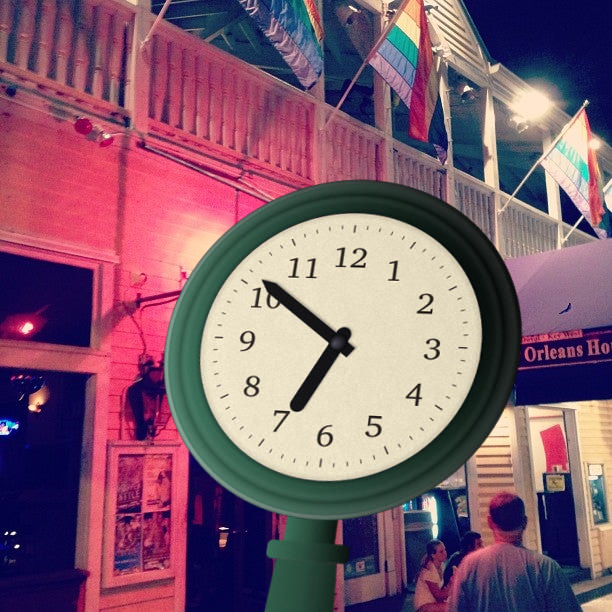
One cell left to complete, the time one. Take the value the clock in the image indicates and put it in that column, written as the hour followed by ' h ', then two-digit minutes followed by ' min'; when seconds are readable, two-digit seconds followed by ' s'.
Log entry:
6 h 51 min
